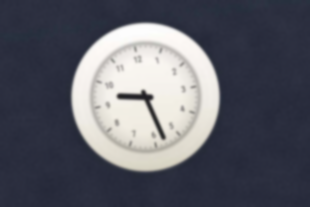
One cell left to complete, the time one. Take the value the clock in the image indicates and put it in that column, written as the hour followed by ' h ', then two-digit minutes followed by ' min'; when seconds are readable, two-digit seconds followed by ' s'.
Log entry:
9 h 28 min
